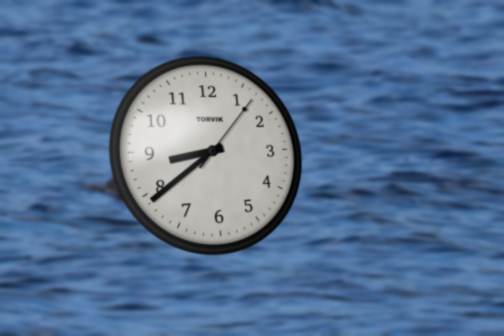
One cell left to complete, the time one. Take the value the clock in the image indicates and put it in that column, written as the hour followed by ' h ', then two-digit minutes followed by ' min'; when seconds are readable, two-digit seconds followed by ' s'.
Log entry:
8 h 39 min 07 s
